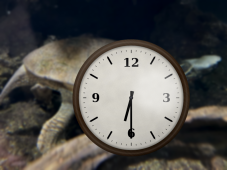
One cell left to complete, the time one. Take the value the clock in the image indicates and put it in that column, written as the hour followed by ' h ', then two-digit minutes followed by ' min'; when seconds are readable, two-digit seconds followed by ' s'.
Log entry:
6 h 30 min
